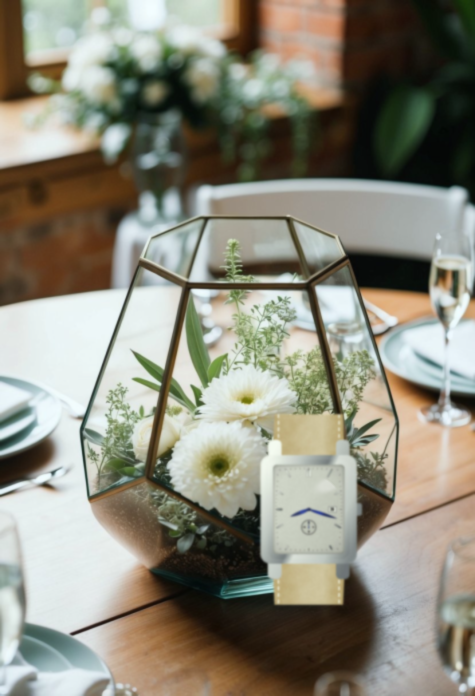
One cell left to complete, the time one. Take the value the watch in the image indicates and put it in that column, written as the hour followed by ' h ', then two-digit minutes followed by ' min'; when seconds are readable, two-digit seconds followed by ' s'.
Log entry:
8 h 18 min
